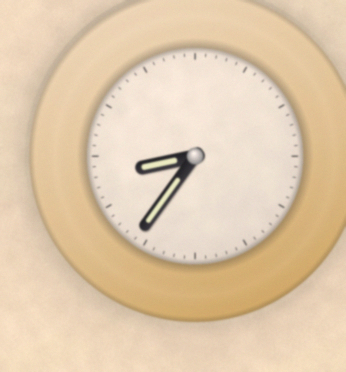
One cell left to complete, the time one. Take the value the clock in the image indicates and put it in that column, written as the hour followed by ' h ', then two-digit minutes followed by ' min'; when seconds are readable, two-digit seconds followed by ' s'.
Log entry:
8 h 36 min
